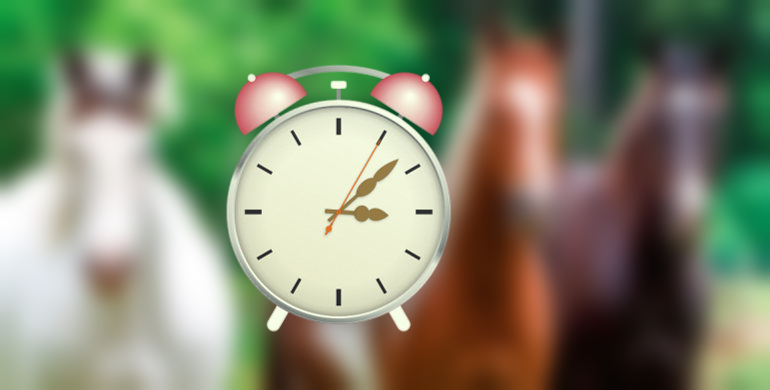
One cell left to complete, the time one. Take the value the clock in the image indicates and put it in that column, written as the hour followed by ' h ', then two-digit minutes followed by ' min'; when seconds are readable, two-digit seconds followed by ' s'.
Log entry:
3 h 08 min 05 s
